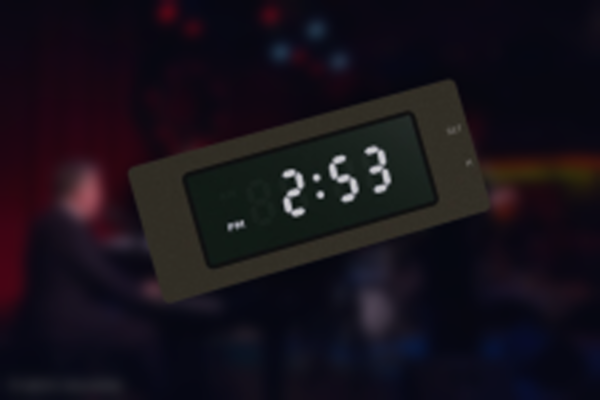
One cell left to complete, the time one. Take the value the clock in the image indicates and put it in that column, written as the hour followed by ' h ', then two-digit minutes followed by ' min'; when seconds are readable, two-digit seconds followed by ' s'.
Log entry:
2 h 53 min
